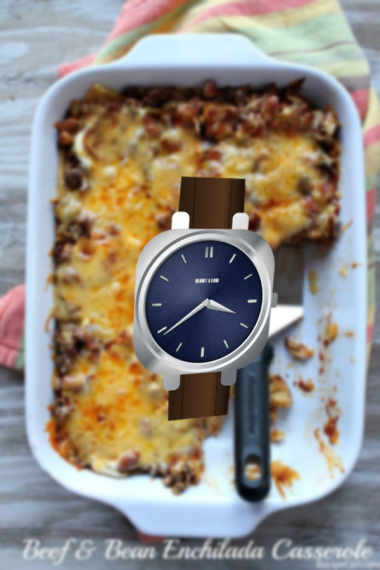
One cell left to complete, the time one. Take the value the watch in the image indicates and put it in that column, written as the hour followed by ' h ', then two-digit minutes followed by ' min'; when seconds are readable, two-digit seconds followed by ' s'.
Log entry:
3 h 39 min
